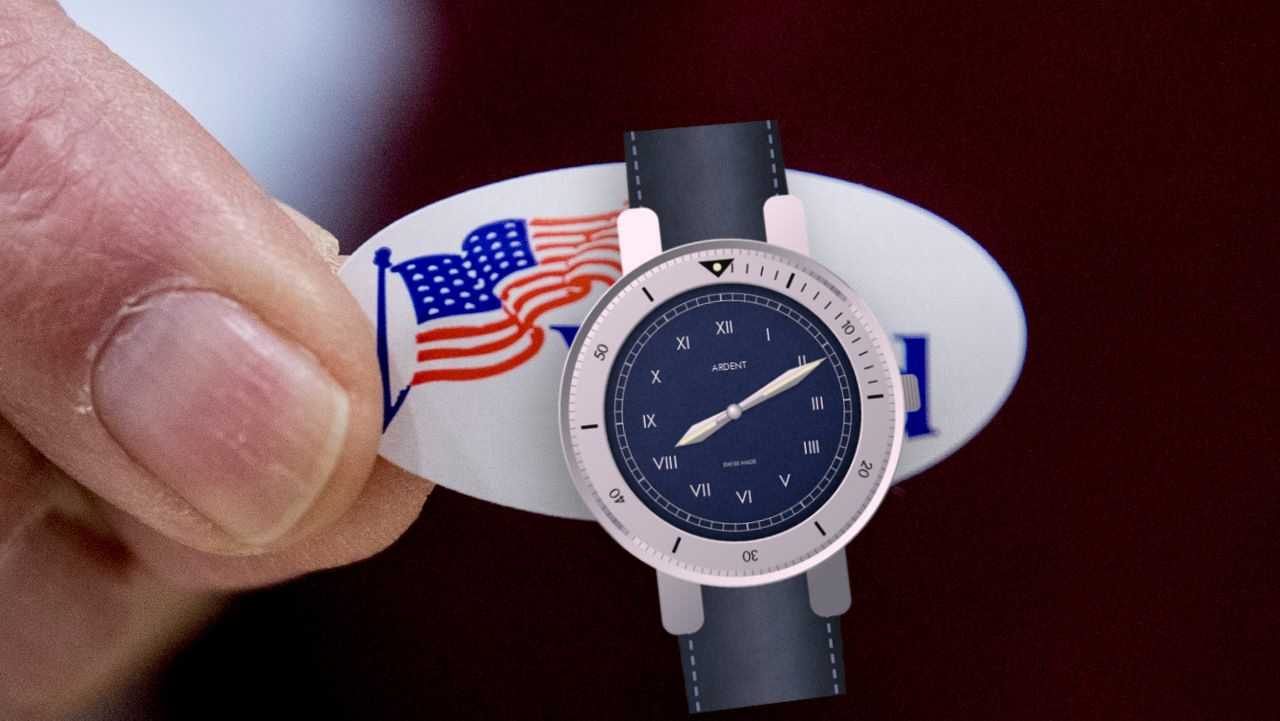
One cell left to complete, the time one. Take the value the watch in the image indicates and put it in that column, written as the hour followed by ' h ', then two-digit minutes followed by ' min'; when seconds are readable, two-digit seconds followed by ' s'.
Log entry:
8 h 11 min
